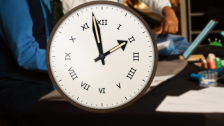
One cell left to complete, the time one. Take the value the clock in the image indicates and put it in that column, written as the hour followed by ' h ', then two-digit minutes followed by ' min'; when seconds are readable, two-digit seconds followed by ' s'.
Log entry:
1 h 58 min
